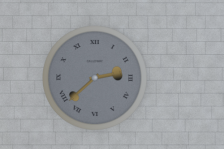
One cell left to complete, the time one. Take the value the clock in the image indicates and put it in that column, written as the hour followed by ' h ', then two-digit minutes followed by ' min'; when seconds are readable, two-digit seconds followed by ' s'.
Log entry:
2 h 38 min
